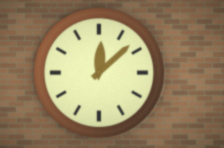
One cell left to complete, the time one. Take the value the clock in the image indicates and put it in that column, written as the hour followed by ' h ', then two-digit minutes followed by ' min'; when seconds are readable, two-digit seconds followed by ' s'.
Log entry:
12 h 08 min
